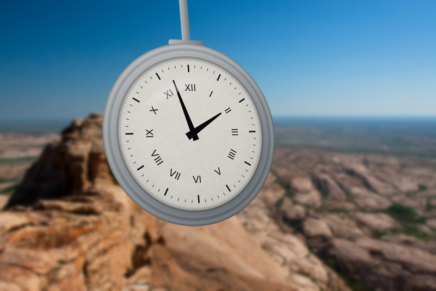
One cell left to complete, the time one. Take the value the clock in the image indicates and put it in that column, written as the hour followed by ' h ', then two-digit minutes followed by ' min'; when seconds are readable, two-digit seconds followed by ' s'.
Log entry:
1 h 57 min
